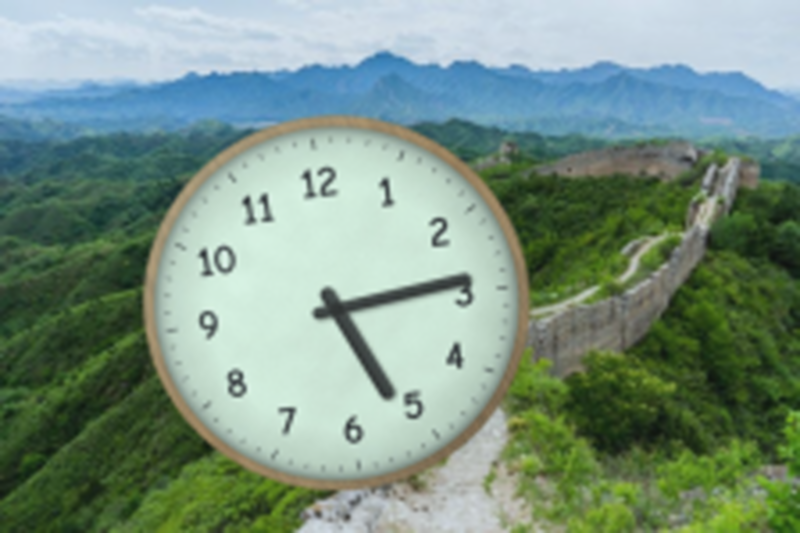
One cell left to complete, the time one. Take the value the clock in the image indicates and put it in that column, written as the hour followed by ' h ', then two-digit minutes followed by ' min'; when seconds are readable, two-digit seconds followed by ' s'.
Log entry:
5 h 14 min
